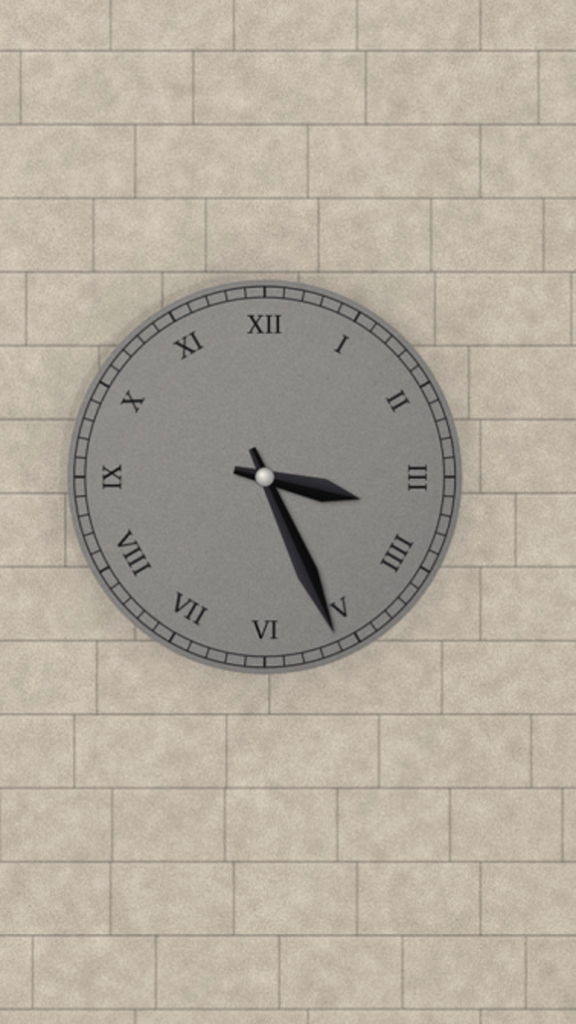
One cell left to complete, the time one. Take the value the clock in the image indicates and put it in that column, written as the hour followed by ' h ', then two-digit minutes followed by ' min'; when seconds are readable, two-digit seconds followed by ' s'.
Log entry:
3 h 26 min
